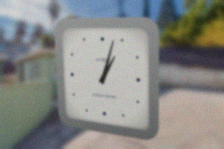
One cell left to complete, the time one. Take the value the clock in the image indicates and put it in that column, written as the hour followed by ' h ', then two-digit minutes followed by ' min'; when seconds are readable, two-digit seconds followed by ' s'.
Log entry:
1 h 03 min
